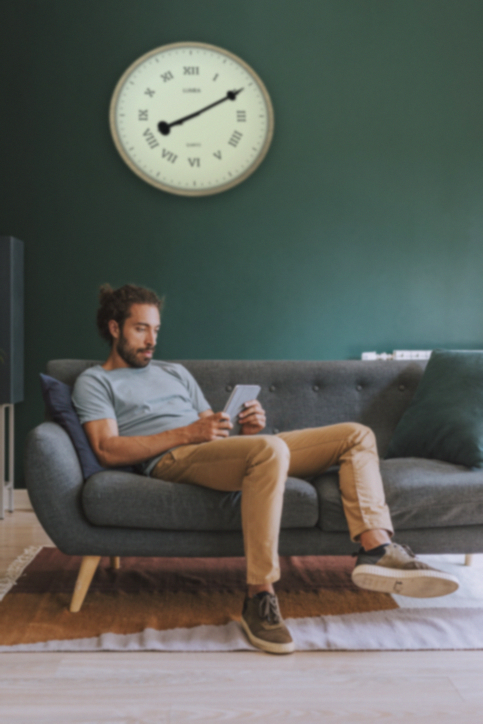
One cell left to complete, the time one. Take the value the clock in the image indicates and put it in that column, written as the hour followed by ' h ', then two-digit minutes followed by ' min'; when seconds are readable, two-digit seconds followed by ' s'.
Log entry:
8 h 10 min 10 s
